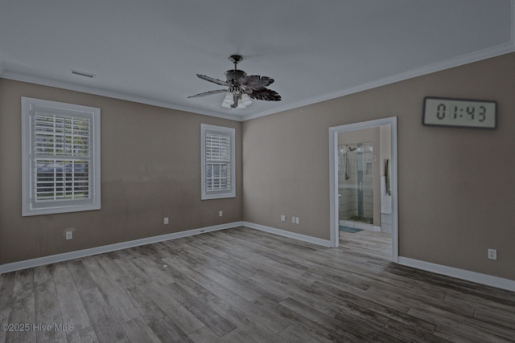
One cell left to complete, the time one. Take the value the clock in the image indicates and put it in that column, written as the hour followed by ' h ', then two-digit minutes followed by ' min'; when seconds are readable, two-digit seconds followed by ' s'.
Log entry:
1 h 43 min
